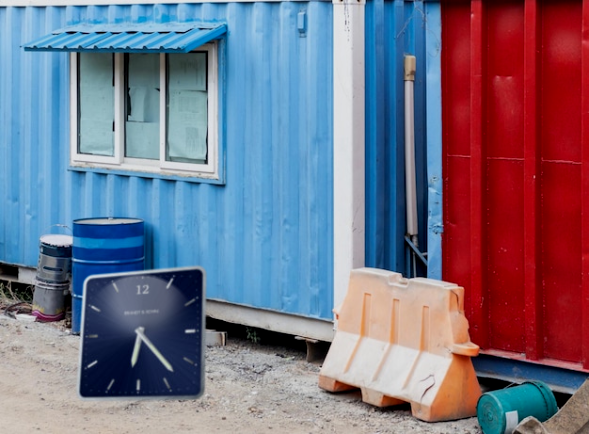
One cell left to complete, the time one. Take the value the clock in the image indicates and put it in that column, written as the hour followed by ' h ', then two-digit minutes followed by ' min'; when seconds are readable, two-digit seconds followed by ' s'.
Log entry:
6 h 23 min
